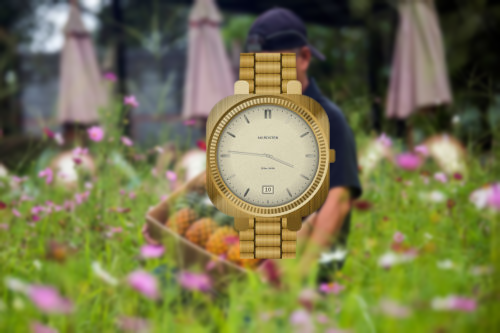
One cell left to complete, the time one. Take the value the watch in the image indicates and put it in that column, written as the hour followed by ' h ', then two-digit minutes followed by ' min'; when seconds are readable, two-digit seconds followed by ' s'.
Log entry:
3 h 46 min
